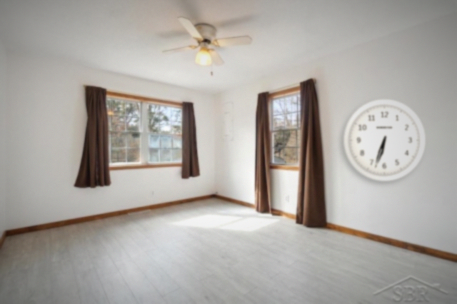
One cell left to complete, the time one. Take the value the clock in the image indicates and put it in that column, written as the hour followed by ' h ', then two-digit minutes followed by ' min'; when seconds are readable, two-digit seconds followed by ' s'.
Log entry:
6 h 33 min
